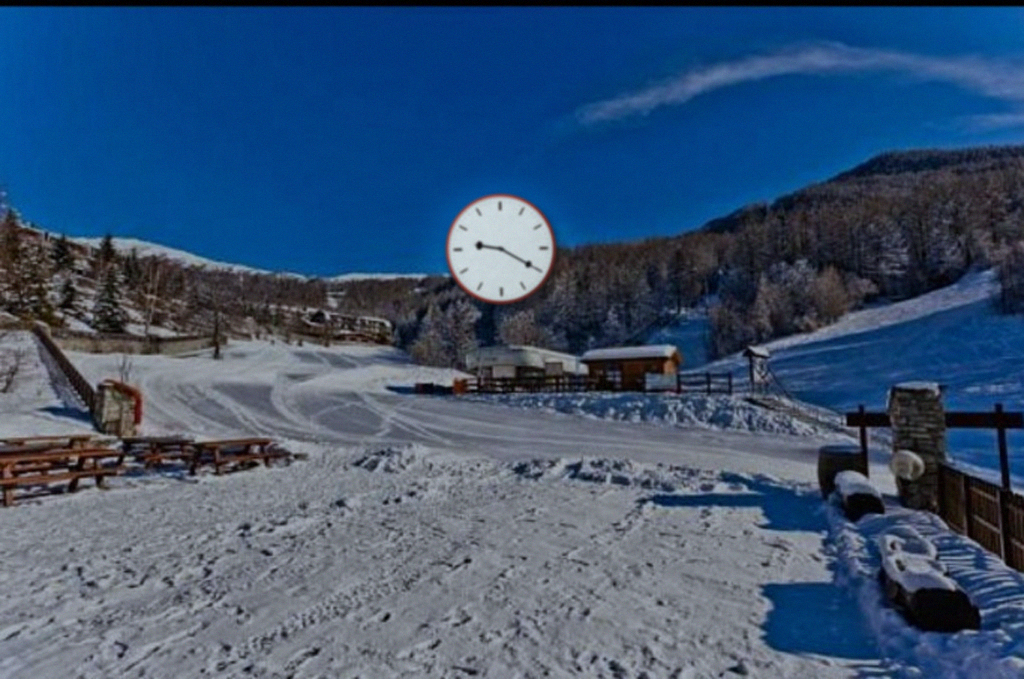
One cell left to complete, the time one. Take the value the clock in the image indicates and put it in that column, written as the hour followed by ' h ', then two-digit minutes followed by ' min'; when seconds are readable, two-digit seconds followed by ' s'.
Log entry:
9 h 20 min
